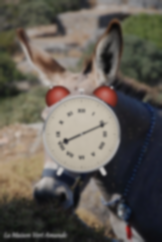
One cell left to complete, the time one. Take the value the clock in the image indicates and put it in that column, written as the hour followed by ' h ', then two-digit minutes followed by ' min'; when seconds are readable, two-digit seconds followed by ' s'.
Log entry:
8 h 11 min
